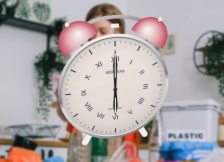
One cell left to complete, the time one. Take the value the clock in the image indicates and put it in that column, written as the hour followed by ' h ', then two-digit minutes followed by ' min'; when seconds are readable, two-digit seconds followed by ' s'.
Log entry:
6 h 00 min
